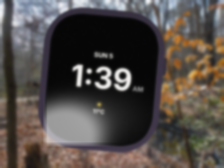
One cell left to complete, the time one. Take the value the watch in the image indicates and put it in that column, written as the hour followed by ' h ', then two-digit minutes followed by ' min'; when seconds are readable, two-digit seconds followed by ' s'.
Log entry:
1 h 39 min
